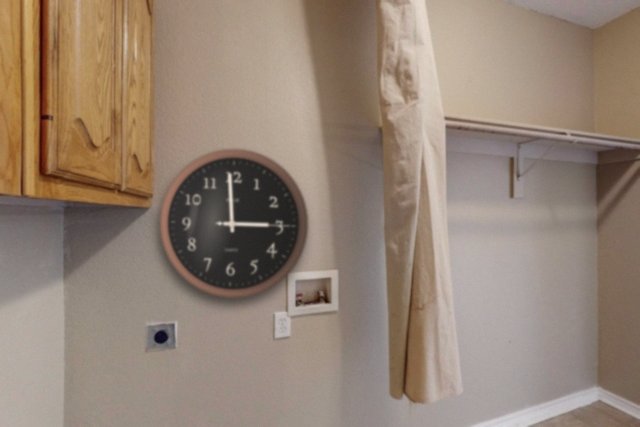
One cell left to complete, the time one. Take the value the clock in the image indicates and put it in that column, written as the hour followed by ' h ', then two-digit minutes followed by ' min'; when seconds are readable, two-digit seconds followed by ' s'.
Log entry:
2 h 59 min 15 s
